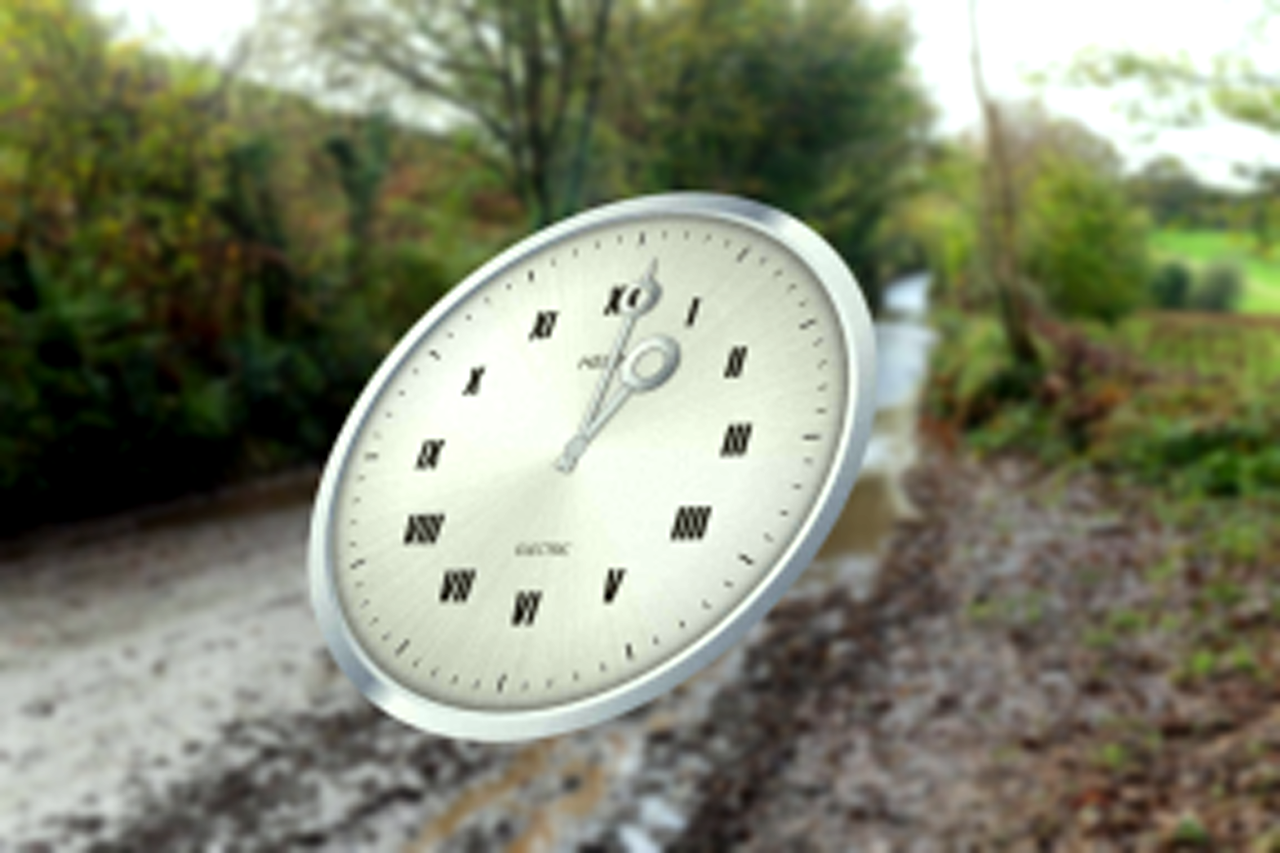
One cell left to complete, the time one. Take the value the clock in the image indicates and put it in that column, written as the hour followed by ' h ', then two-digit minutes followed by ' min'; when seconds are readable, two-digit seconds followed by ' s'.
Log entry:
1 h 01 min
